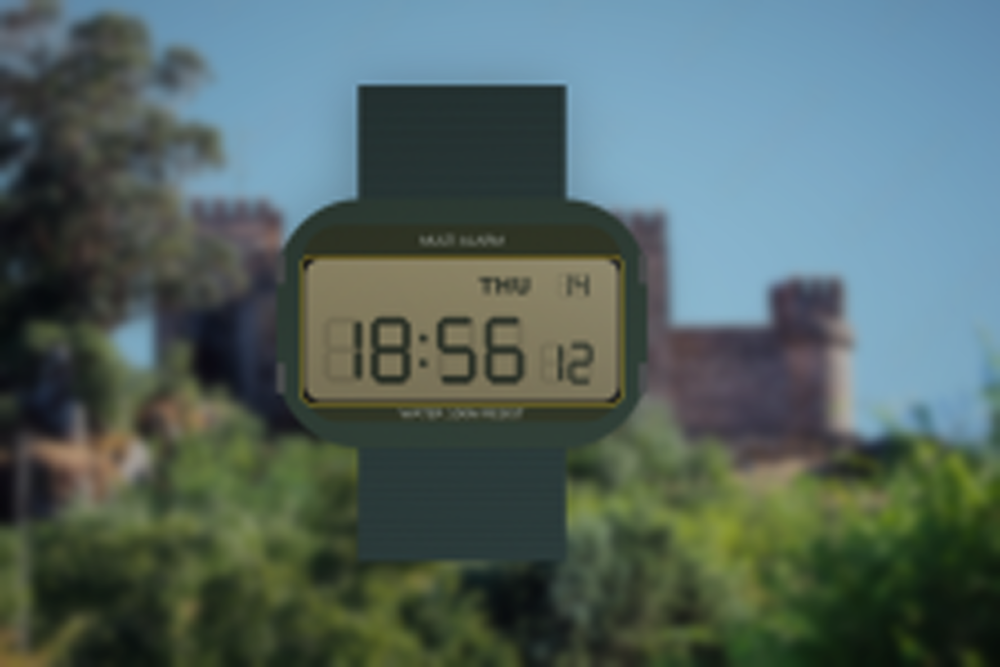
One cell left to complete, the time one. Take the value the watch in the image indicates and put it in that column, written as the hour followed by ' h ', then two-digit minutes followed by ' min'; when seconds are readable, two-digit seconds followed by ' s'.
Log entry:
18 h 56 min 12 s
